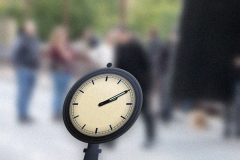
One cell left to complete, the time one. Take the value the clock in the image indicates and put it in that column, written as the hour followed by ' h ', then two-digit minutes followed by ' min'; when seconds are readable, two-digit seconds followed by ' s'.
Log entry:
2 h 10 min
